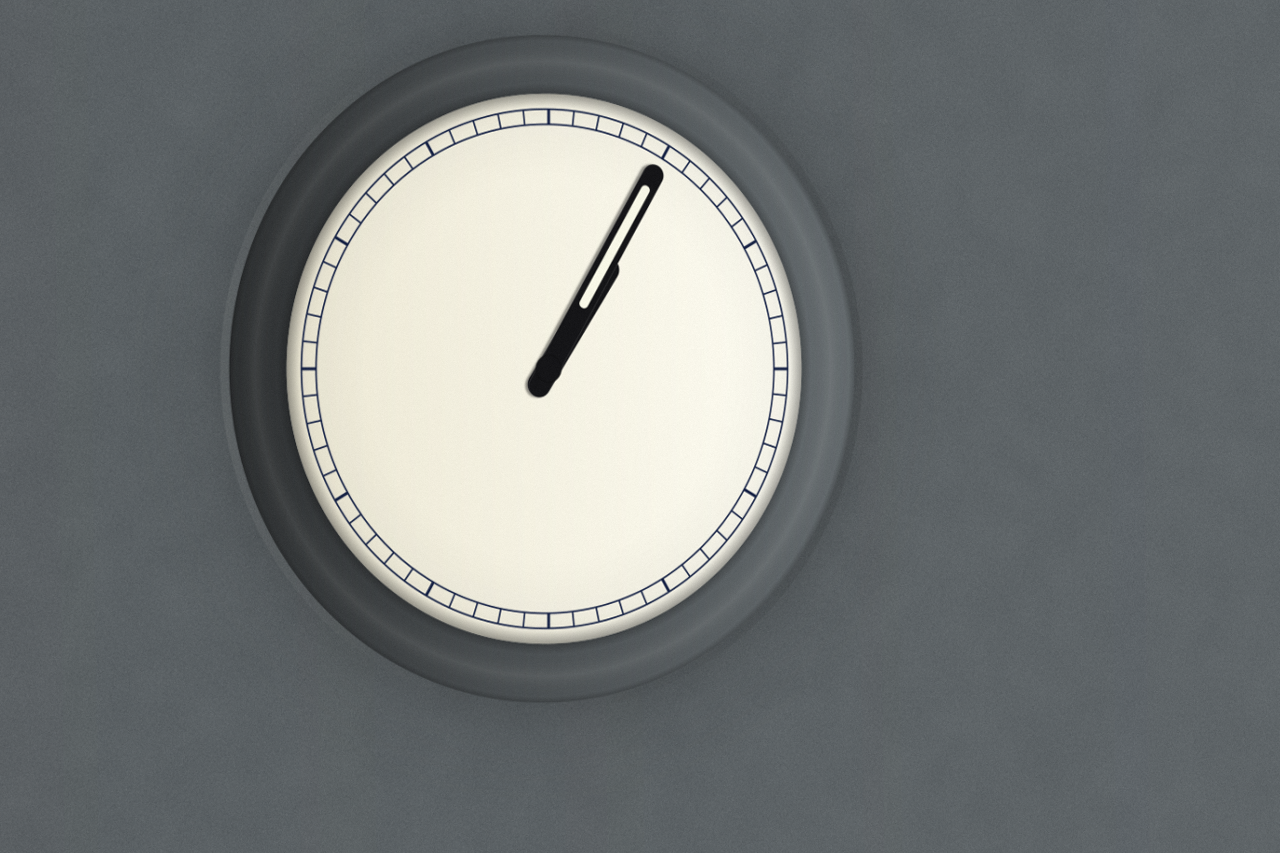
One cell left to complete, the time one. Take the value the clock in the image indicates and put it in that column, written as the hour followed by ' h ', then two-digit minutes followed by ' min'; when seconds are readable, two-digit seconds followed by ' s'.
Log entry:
1 h 05 min
